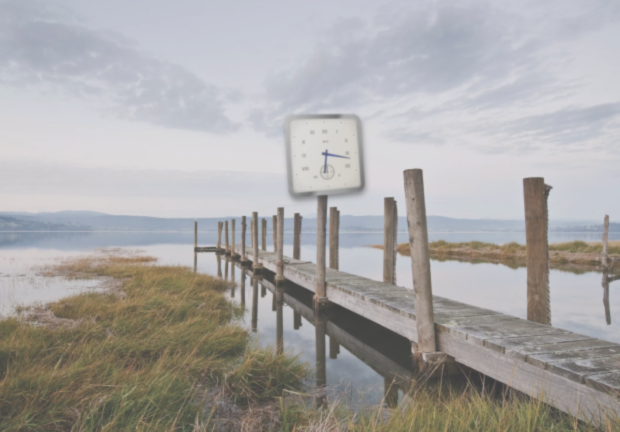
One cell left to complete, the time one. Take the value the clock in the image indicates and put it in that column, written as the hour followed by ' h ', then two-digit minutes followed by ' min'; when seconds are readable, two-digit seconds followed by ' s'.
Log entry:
6 h 17 min
